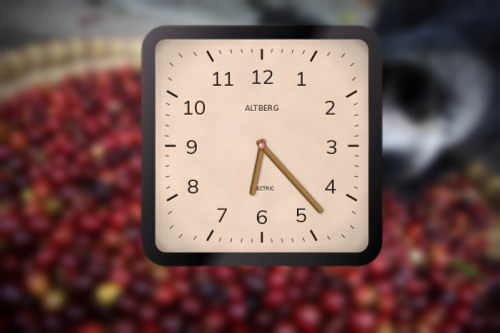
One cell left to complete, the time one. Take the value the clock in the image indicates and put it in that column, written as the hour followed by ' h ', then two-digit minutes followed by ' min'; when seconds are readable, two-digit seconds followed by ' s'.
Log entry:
6 h 23 min
